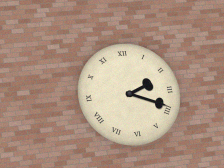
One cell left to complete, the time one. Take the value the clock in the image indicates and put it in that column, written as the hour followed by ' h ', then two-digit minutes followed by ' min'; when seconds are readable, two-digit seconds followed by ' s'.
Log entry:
2 h 19 min
